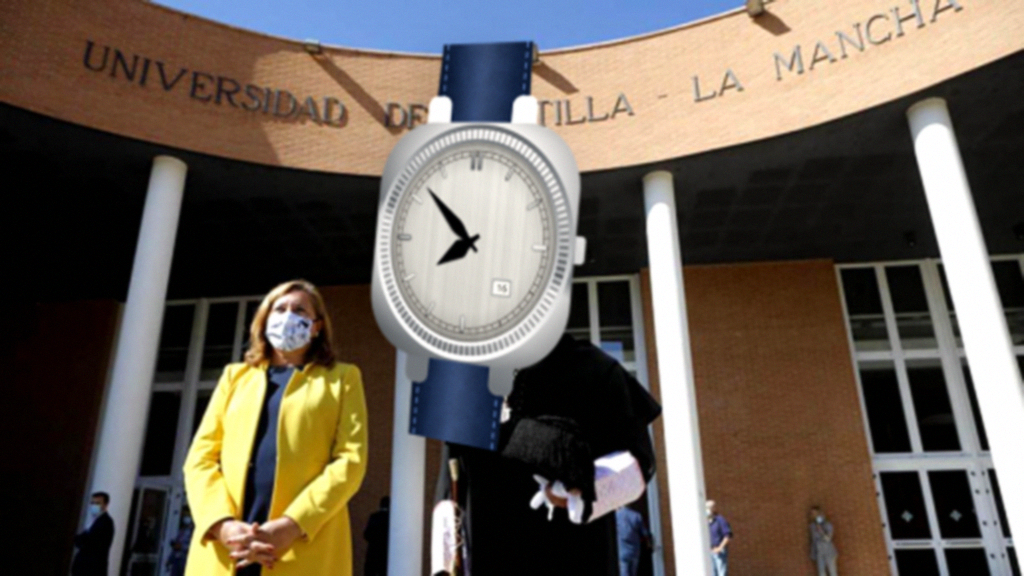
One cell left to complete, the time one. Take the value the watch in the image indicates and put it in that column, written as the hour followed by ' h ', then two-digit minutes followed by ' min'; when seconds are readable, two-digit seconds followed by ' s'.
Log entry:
7 h 52 min
